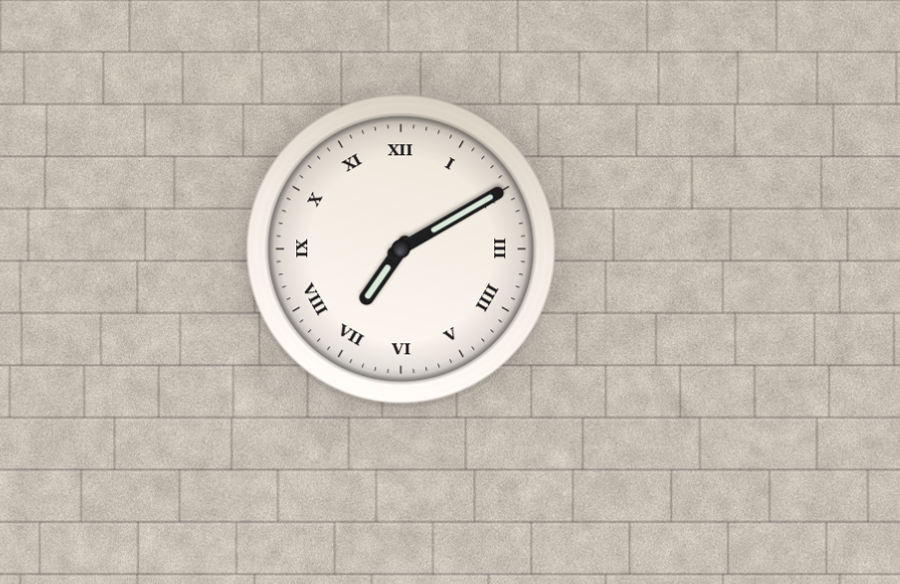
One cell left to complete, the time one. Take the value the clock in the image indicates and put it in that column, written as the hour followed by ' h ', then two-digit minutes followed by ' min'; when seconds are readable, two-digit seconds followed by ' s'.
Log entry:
7 h 10 min
